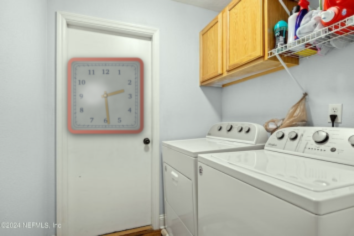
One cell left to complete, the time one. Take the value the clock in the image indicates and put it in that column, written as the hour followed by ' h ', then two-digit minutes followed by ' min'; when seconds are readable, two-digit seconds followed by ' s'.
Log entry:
2 h 29 min
